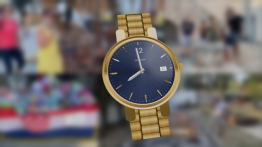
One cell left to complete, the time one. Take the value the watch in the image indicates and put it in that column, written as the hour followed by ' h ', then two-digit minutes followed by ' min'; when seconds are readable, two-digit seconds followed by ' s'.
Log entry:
7 h 59 min
